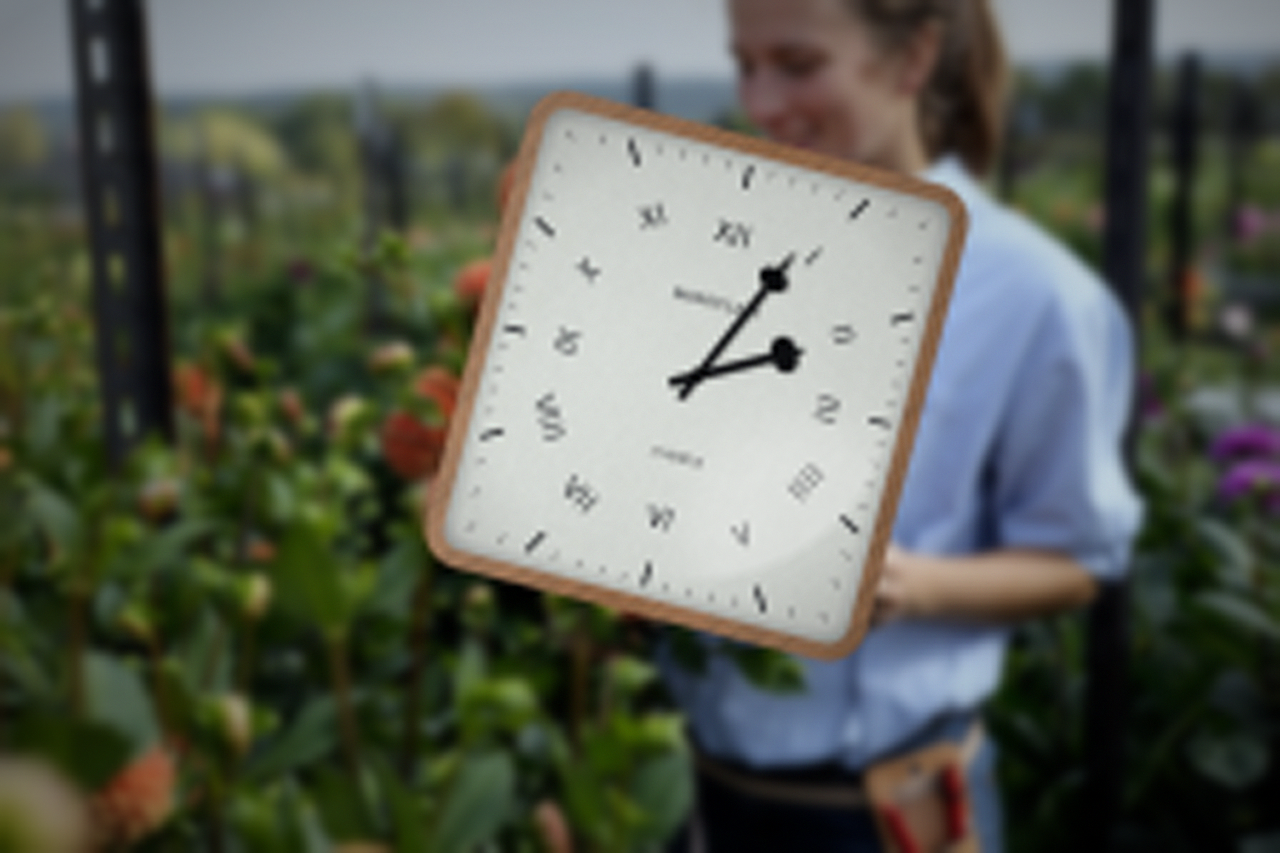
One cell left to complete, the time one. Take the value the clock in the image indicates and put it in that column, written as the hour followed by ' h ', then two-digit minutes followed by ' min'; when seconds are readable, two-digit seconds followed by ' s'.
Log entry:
2 h 04 min
